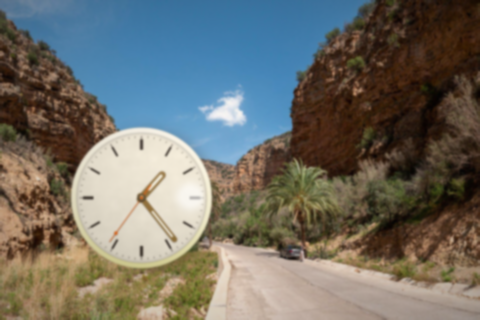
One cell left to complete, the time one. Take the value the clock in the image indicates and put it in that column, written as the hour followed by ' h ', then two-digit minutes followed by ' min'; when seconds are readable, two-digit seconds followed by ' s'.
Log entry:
1 h 23 min 36 s
